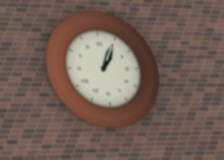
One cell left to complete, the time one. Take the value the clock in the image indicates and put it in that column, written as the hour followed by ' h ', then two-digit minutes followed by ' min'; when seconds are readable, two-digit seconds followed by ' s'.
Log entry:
1 h 05 min
